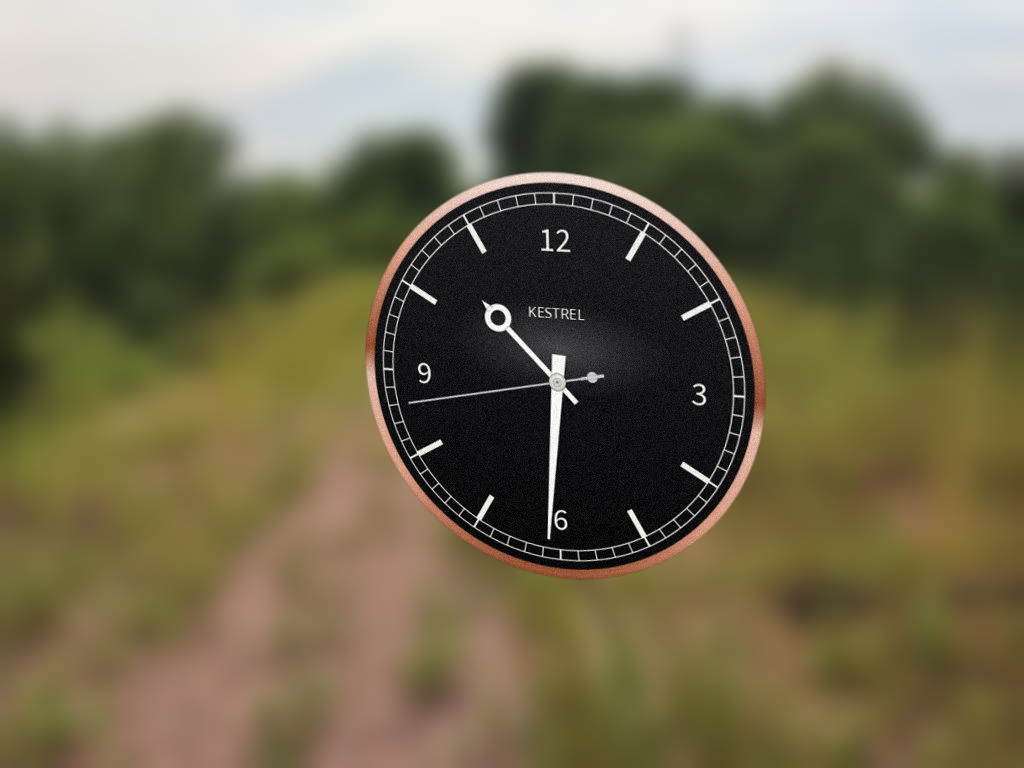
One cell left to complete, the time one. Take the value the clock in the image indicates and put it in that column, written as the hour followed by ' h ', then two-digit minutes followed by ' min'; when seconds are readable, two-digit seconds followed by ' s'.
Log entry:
10 h 30 min 43 s
